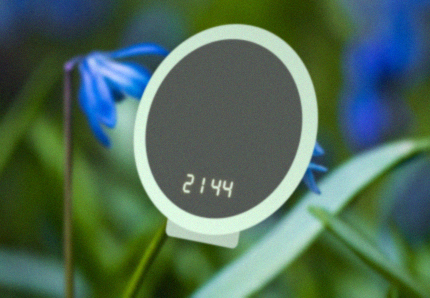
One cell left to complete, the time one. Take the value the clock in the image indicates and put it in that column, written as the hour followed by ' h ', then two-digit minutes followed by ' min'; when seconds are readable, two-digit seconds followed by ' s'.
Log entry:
21 h 44 min
